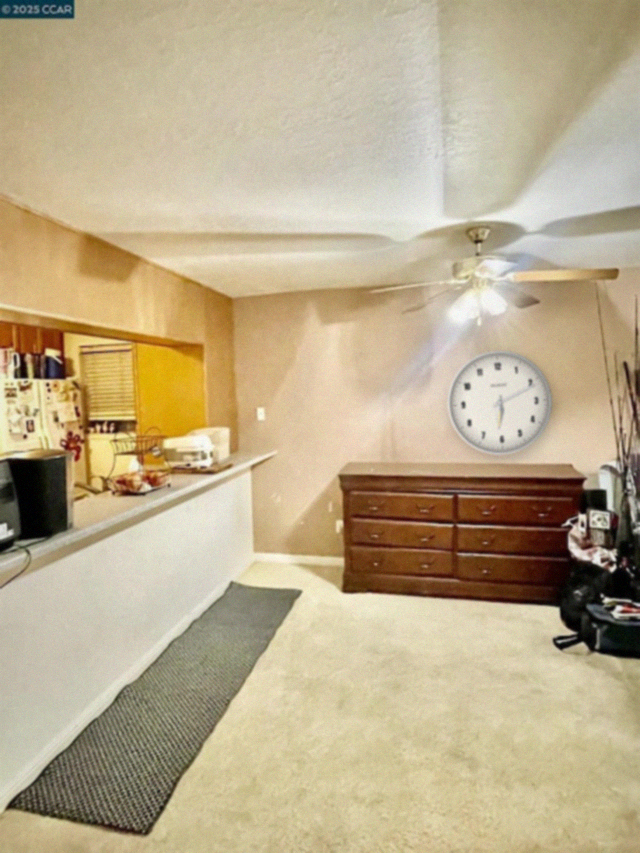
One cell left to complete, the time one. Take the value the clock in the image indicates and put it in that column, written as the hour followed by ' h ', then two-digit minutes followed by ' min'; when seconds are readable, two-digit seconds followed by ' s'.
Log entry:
6 h 11 min
